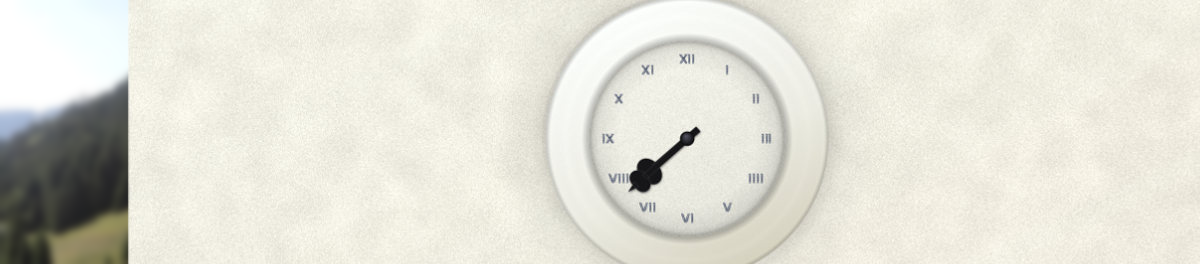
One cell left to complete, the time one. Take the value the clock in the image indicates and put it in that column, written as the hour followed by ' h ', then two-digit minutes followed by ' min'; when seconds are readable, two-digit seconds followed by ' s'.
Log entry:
7 h 38 min
